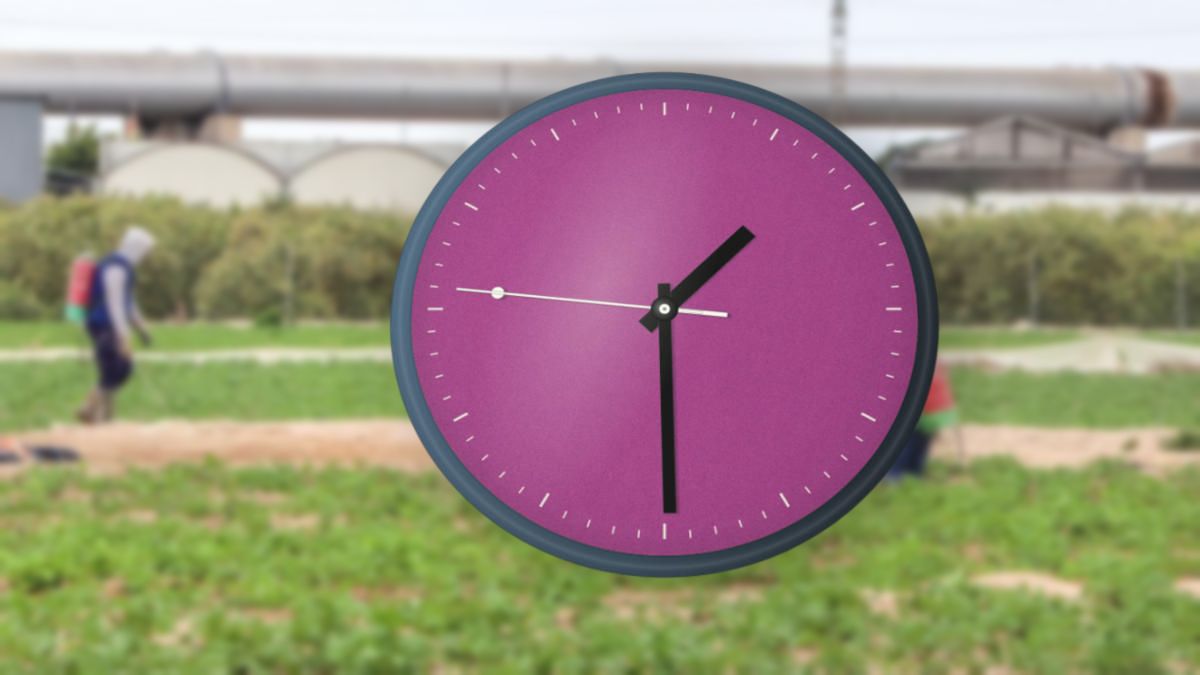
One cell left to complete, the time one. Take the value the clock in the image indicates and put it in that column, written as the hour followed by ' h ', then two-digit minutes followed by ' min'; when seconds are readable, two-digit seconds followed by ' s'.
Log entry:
1 h 29 min 46 s
